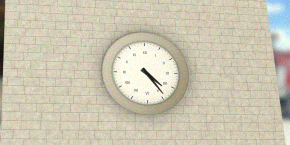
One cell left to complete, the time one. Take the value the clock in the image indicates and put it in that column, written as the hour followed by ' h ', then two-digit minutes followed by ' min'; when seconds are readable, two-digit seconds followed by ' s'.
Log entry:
4 h 24 min
